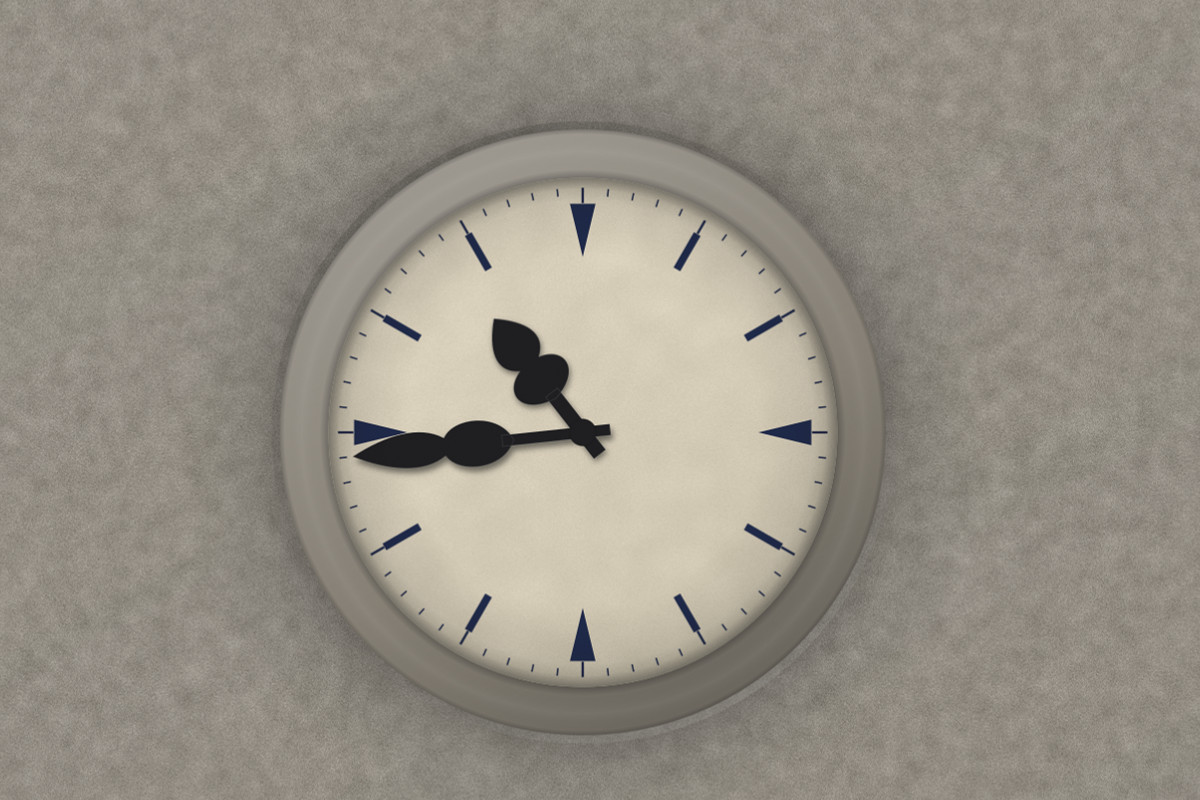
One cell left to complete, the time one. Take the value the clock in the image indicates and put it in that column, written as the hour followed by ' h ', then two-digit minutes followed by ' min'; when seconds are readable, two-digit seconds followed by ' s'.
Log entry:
10 h 44 min
